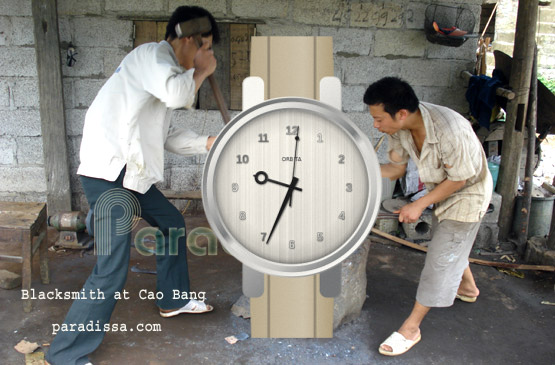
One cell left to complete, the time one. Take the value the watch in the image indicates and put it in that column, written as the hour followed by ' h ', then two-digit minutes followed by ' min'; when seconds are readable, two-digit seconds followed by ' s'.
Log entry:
9 h 34 min 01 s
